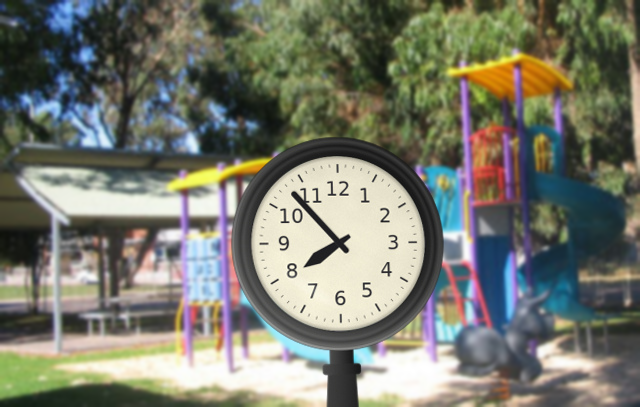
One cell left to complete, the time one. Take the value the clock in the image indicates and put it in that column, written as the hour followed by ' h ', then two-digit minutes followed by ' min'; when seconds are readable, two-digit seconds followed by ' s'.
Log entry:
7 h 53 min
